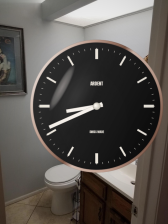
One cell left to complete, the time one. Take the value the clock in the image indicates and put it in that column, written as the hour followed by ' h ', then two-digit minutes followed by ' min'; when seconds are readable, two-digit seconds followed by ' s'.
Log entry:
8 h 41 min
